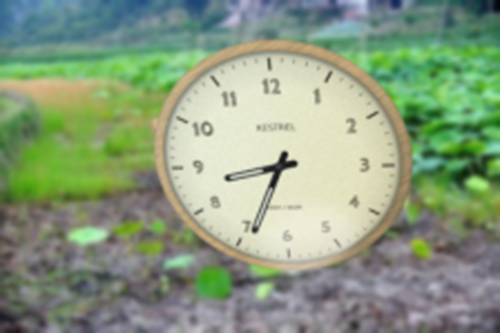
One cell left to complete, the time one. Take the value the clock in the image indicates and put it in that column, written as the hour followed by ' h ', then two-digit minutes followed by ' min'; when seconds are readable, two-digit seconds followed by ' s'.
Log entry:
8 h 34 min
